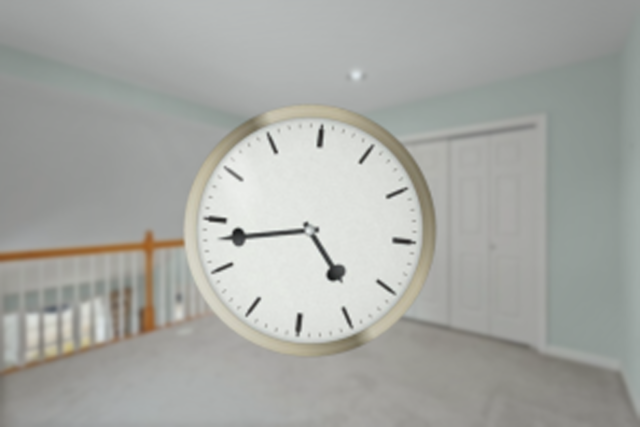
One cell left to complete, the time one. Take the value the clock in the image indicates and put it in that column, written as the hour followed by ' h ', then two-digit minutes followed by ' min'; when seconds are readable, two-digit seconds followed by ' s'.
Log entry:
4 h 43 min
